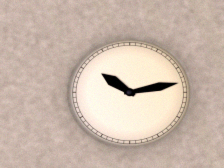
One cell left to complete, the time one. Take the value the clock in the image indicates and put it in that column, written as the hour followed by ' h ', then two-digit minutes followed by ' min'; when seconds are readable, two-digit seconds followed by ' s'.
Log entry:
10 h 13 min
